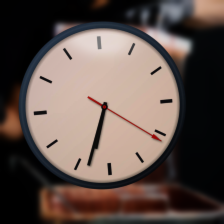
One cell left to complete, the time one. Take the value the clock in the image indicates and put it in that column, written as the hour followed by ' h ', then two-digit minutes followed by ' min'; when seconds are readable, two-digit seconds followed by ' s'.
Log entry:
6 h 33 min 21 s
